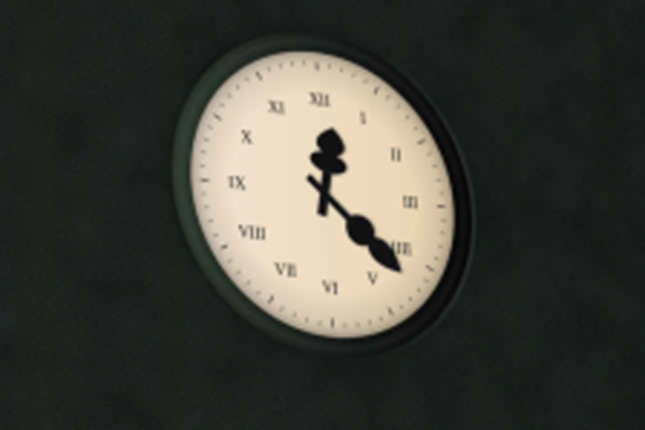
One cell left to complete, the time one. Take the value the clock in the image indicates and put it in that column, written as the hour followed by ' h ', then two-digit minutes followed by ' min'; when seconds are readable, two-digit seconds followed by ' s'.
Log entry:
12 h 22 min
